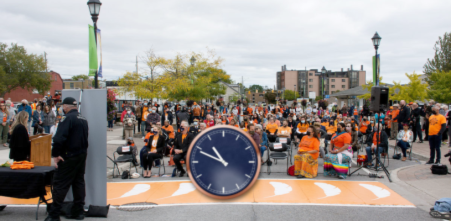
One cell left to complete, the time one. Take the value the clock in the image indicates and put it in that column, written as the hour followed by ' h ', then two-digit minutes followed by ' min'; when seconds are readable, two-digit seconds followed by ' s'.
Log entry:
10 h 49 min
